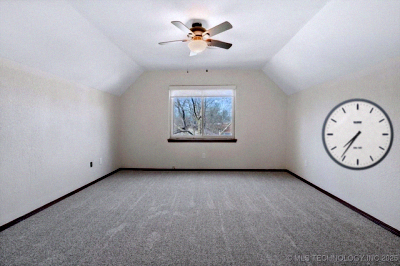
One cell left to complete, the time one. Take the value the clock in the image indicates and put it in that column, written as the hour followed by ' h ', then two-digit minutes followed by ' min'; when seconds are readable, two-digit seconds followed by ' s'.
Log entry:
7 h 36 min
